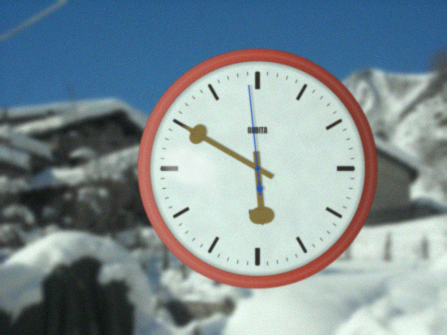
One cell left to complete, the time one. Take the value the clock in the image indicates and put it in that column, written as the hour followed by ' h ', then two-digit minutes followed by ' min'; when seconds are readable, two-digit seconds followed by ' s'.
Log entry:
5 h 49 min 59 s
